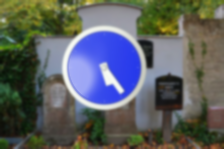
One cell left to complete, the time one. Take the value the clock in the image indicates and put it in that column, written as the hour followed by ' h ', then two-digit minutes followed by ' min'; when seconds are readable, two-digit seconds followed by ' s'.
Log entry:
5 h 24 min
